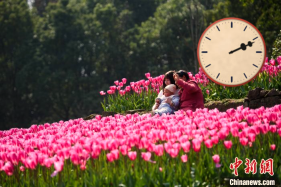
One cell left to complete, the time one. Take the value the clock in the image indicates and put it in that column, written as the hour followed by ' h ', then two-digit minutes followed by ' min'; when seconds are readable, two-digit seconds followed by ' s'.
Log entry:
2 h 11 min
